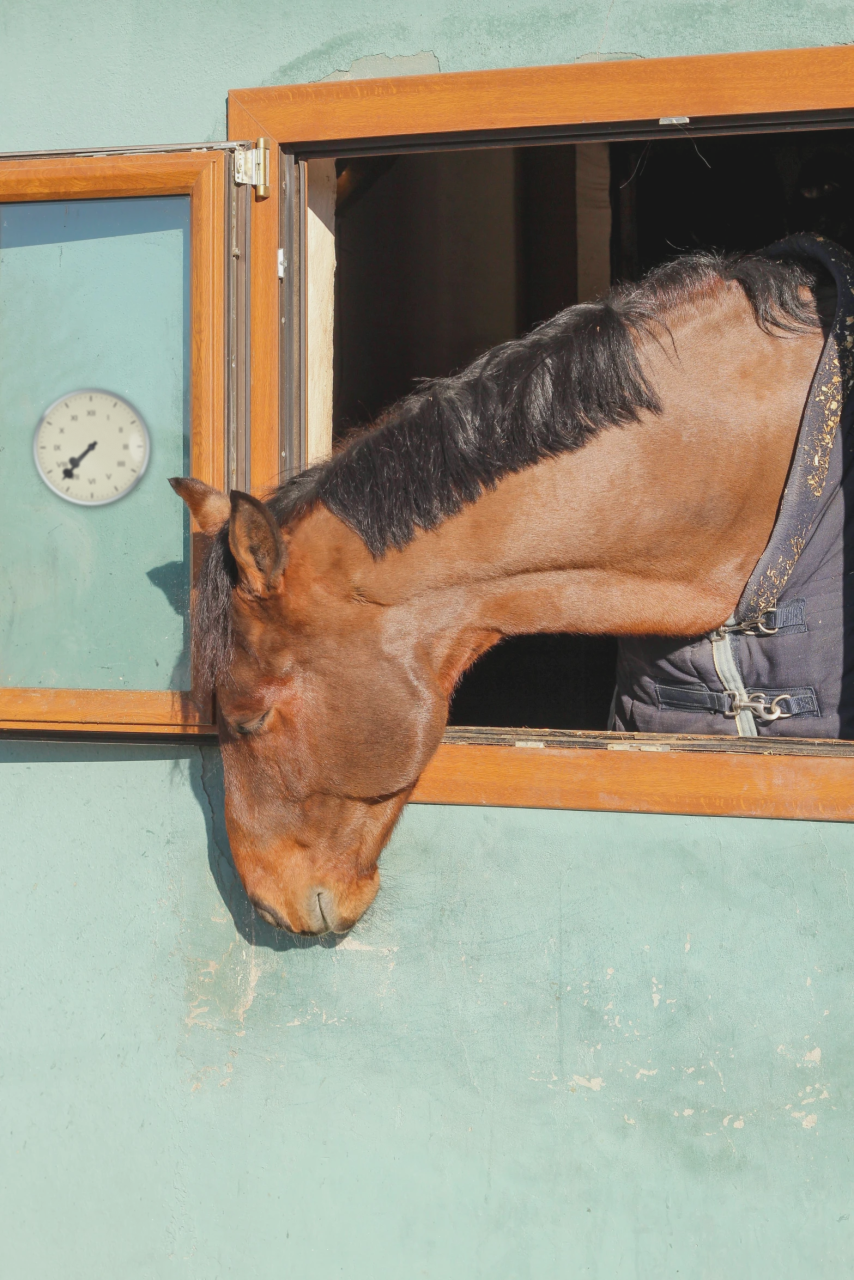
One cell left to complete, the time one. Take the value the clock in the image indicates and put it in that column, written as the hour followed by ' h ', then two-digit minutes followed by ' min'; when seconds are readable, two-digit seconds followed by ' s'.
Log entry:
7 h 37 min
